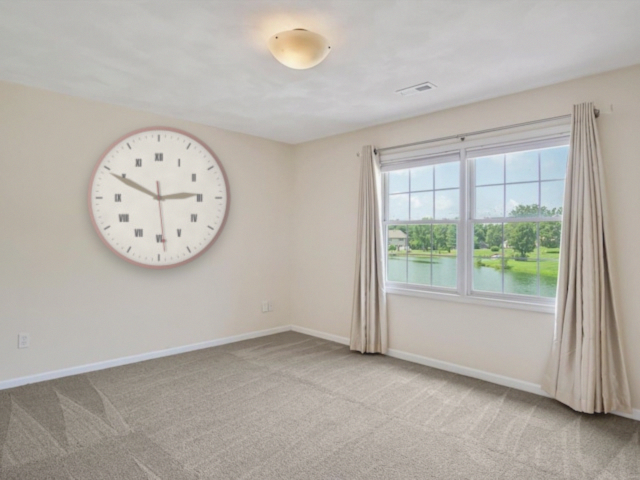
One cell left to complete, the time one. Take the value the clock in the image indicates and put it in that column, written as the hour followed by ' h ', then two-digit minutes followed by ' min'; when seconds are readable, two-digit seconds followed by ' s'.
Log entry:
2 h 49 min 29 s
